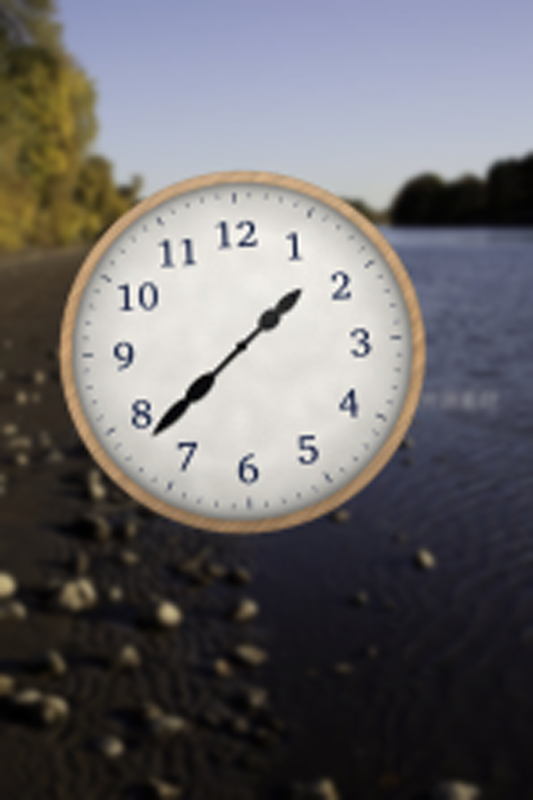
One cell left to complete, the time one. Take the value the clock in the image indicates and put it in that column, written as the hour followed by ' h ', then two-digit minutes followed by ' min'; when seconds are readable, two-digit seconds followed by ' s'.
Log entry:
1 h 38 min
